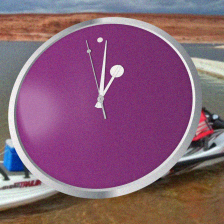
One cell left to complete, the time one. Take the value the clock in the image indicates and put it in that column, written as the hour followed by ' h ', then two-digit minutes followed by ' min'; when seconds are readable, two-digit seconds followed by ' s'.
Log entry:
1 h 00 min 58 s
